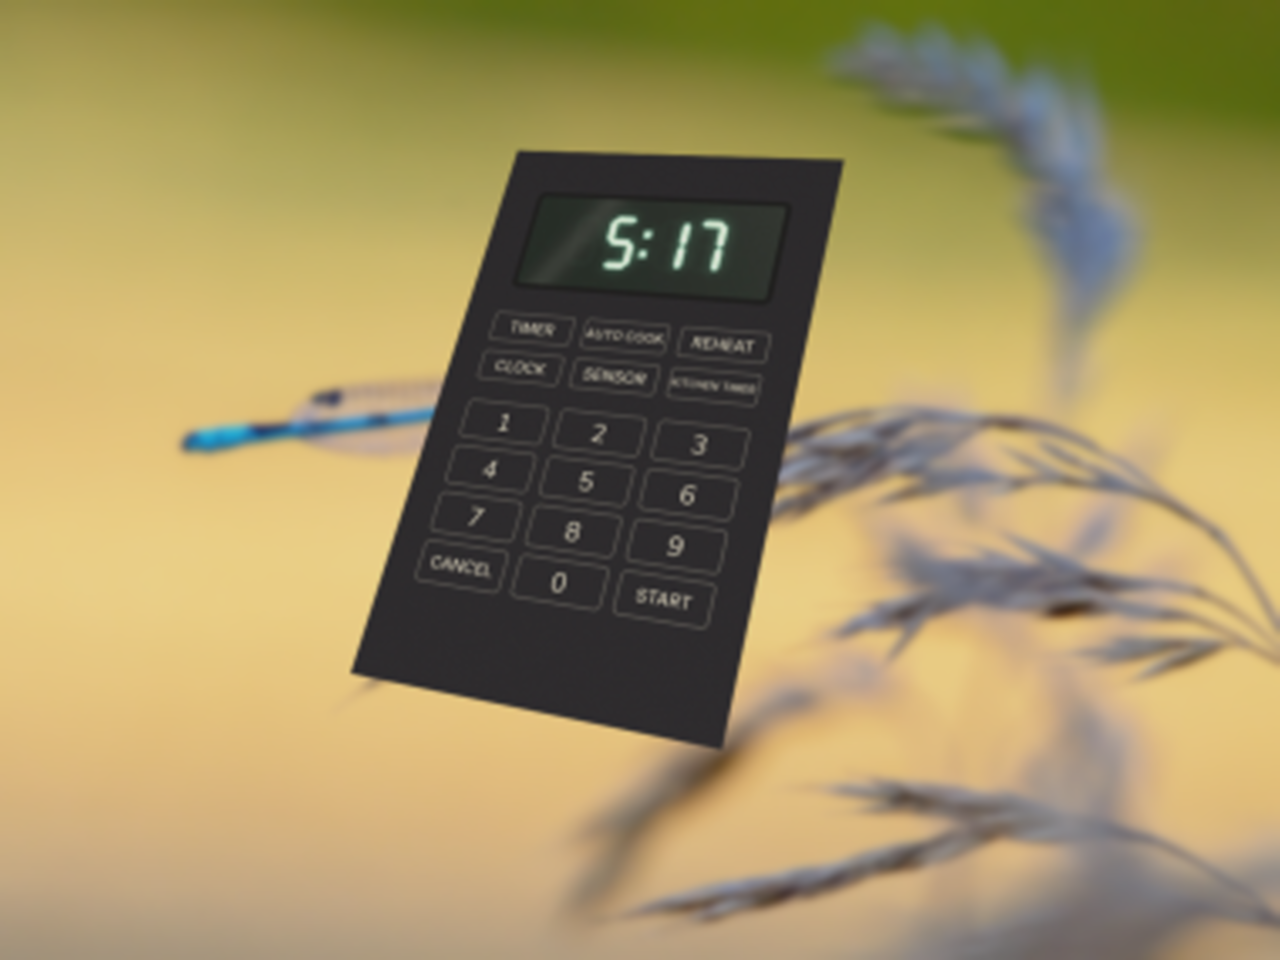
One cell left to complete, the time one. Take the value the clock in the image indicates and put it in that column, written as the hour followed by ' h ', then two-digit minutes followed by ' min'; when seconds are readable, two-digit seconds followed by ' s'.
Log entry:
5 h 17 min
